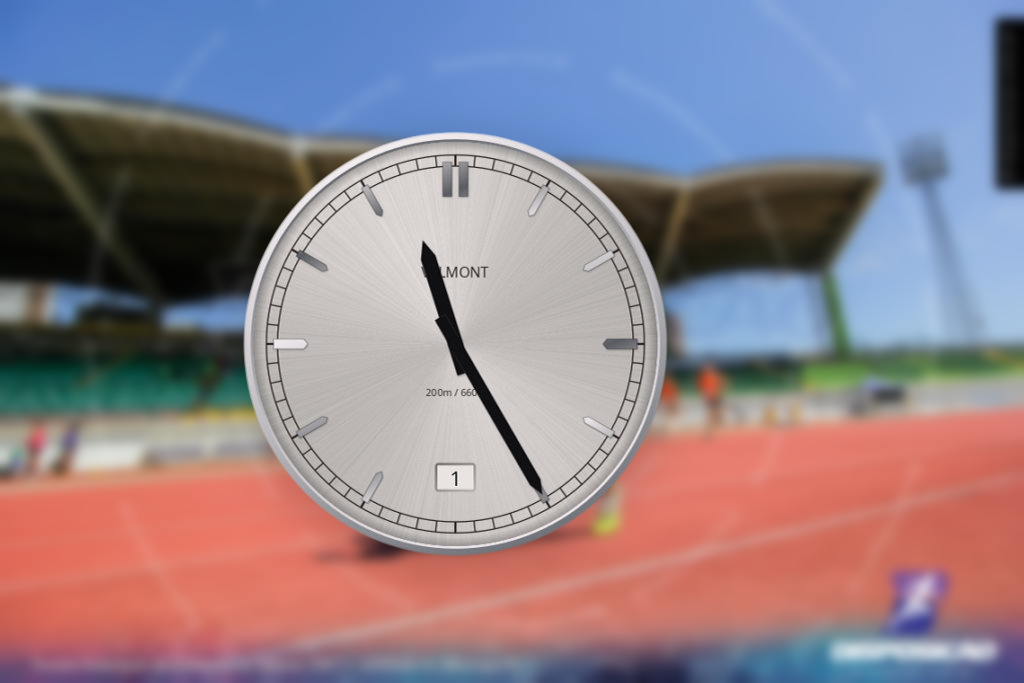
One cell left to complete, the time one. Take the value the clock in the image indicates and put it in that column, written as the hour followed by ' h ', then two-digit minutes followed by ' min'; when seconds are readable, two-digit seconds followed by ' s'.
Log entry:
11 h 25 min
